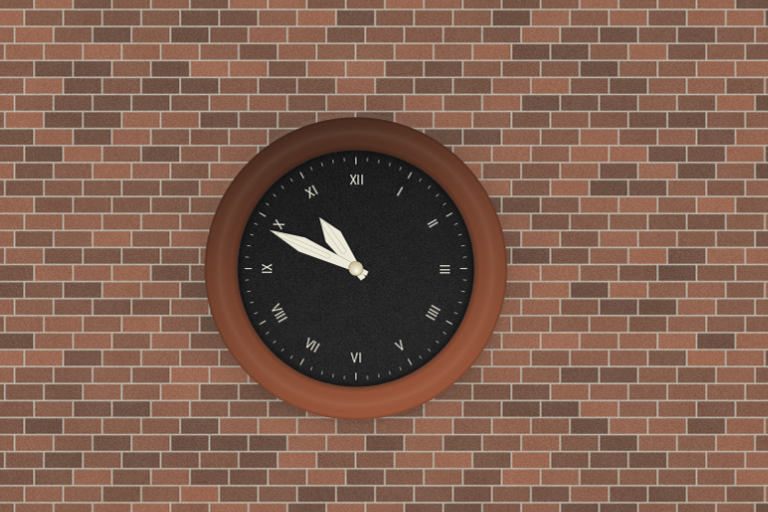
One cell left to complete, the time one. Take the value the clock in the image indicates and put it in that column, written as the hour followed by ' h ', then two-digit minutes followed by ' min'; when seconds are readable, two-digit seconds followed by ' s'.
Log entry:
10 h 49 min
